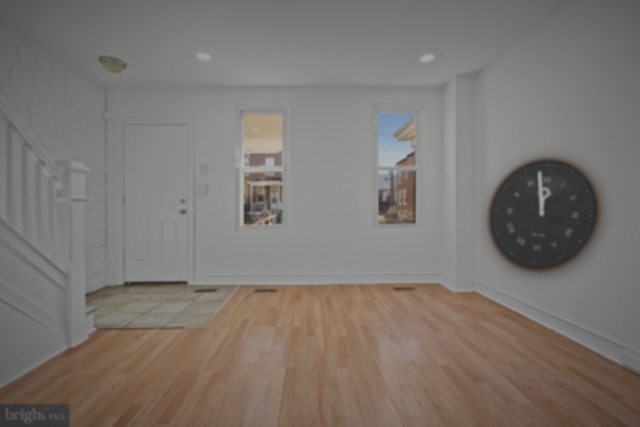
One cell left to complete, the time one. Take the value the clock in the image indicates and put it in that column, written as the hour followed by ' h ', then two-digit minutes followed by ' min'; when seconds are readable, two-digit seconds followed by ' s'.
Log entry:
11 h 58 min
